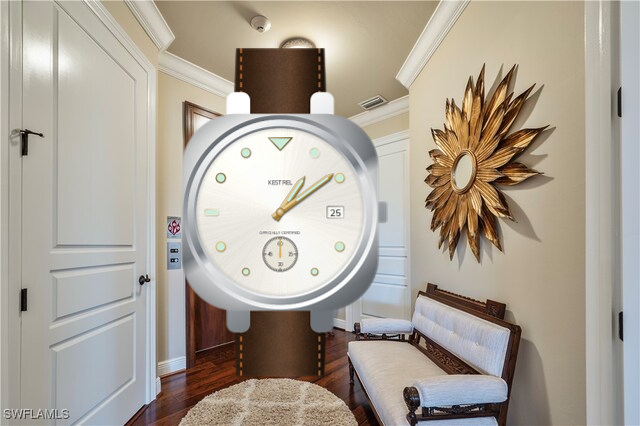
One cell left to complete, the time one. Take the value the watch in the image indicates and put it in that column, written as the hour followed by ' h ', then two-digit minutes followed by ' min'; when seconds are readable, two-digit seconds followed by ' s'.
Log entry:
1 h 09 min
